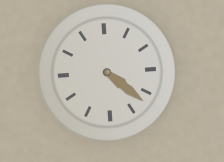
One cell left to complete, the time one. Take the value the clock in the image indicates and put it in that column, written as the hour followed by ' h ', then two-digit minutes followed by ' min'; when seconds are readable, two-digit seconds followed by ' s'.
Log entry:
4 h 22 min
